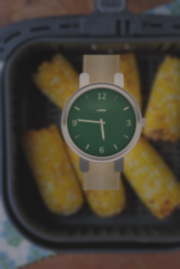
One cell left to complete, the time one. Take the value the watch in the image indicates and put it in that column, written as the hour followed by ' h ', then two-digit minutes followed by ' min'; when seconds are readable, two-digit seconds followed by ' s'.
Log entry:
5 h 46 min
